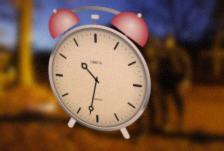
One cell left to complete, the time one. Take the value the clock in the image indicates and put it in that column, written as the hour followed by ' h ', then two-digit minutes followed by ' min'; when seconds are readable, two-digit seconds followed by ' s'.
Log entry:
10 h 32 min
